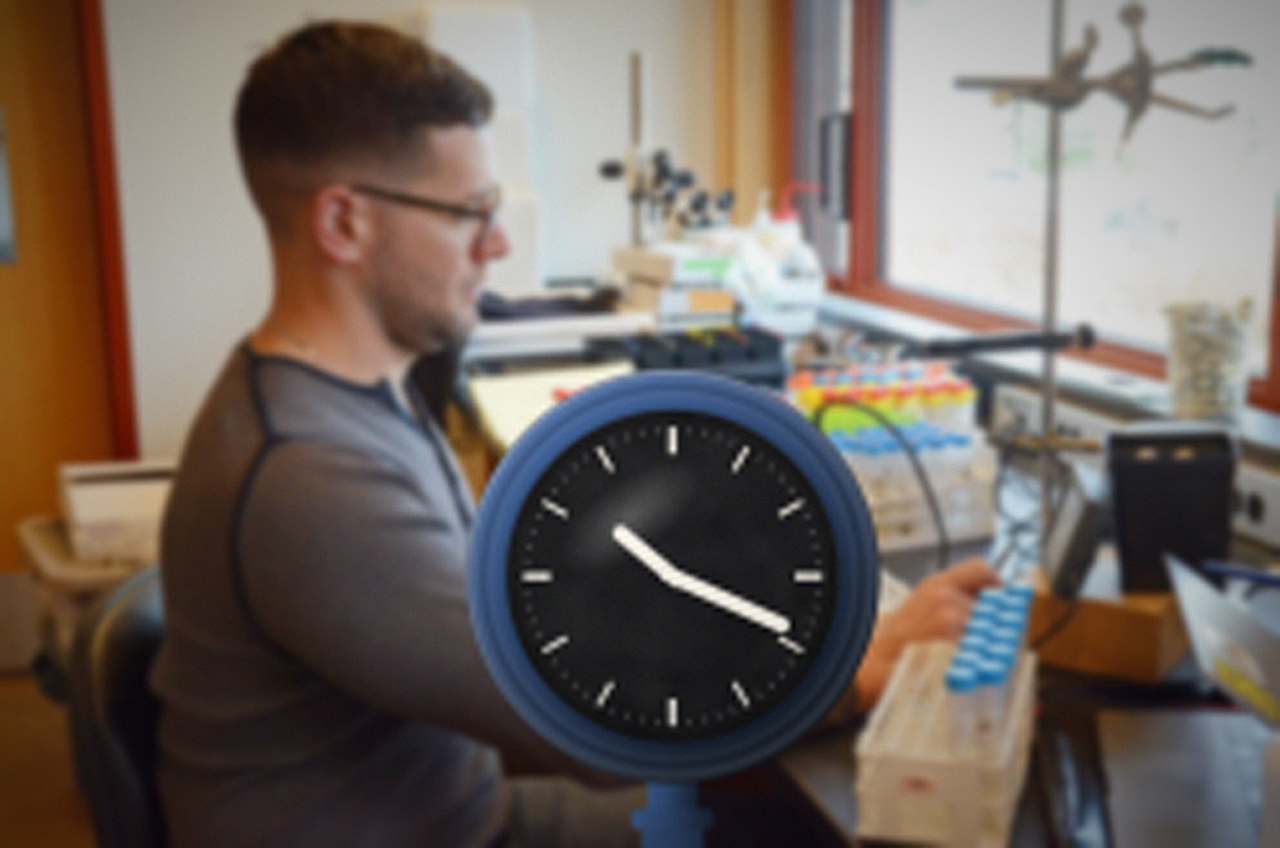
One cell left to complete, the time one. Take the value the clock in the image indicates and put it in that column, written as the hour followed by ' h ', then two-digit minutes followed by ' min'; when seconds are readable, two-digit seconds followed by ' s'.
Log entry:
10 h 19 min
